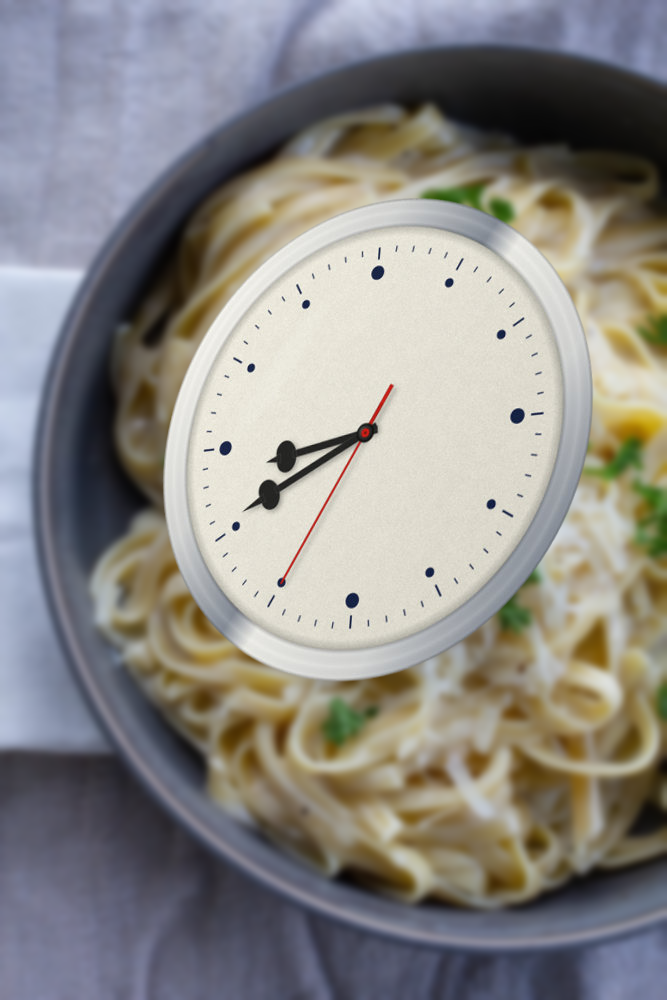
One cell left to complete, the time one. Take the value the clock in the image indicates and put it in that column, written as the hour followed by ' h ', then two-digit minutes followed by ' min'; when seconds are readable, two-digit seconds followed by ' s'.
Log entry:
8 h 40 min 35 s
